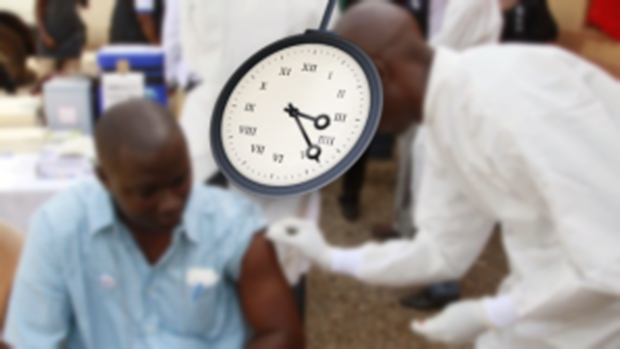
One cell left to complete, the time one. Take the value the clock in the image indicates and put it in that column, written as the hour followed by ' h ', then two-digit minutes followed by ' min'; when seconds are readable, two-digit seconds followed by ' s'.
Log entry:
3 h 23 min
